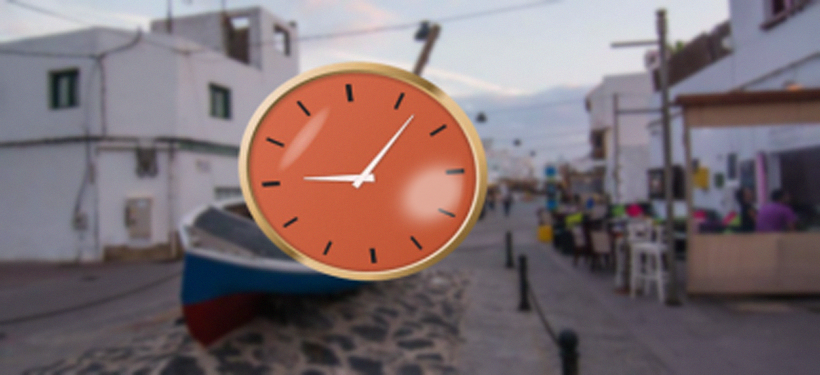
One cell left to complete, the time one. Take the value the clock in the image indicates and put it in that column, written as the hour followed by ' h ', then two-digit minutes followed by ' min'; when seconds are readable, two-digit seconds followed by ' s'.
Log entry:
9 h 07 min
